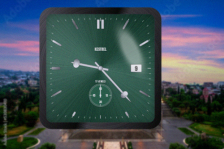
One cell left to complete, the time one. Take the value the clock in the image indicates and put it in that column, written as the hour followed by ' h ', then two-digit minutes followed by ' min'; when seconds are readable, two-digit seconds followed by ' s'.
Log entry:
9 h 23 min
